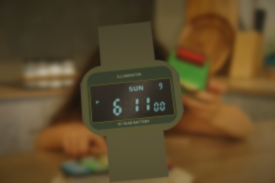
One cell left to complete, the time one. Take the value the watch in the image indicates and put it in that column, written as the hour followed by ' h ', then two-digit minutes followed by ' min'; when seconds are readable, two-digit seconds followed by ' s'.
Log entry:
6 h 11 min 00 s
